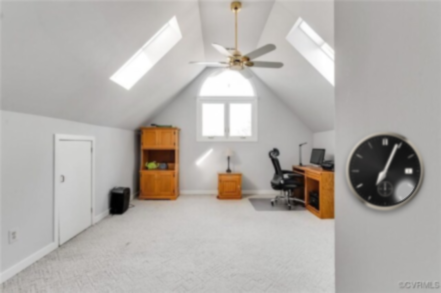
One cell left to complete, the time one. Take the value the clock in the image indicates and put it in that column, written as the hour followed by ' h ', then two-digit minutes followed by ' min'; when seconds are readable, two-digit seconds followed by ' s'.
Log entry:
7 h 04 min
